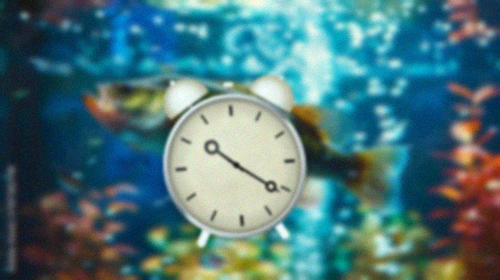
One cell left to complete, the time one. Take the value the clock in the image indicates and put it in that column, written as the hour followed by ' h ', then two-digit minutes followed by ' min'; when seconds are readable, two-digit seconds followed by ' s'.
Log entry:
10 h 21 min
